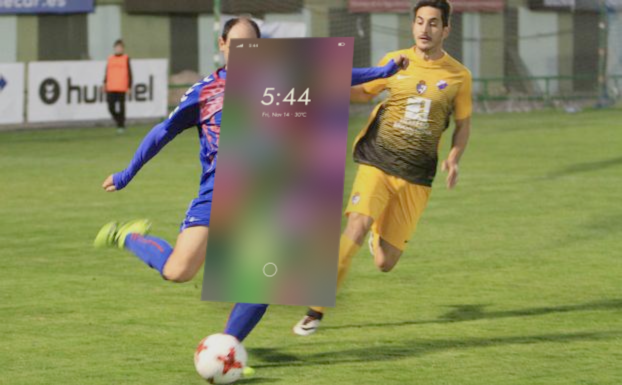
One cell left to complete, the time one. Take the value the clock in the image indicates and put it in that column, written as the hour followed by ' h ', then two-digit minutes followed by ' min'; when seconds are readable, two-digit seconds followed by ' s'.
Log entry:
5 h 44 min
